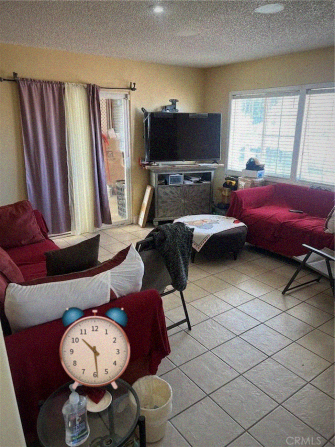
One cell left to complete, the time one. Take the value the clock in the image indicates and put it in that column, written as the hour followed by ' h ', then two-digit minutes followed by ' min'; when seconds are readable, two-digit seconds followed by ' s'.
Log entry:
10 h 29 min
